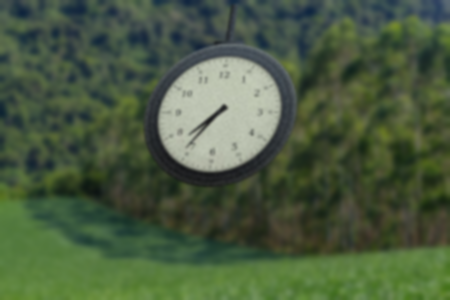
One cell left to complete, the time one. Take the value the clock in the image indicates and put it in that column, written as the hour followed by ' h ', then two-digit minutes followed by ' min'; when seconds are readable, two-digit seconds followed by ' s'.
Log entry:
7 h 36 min
